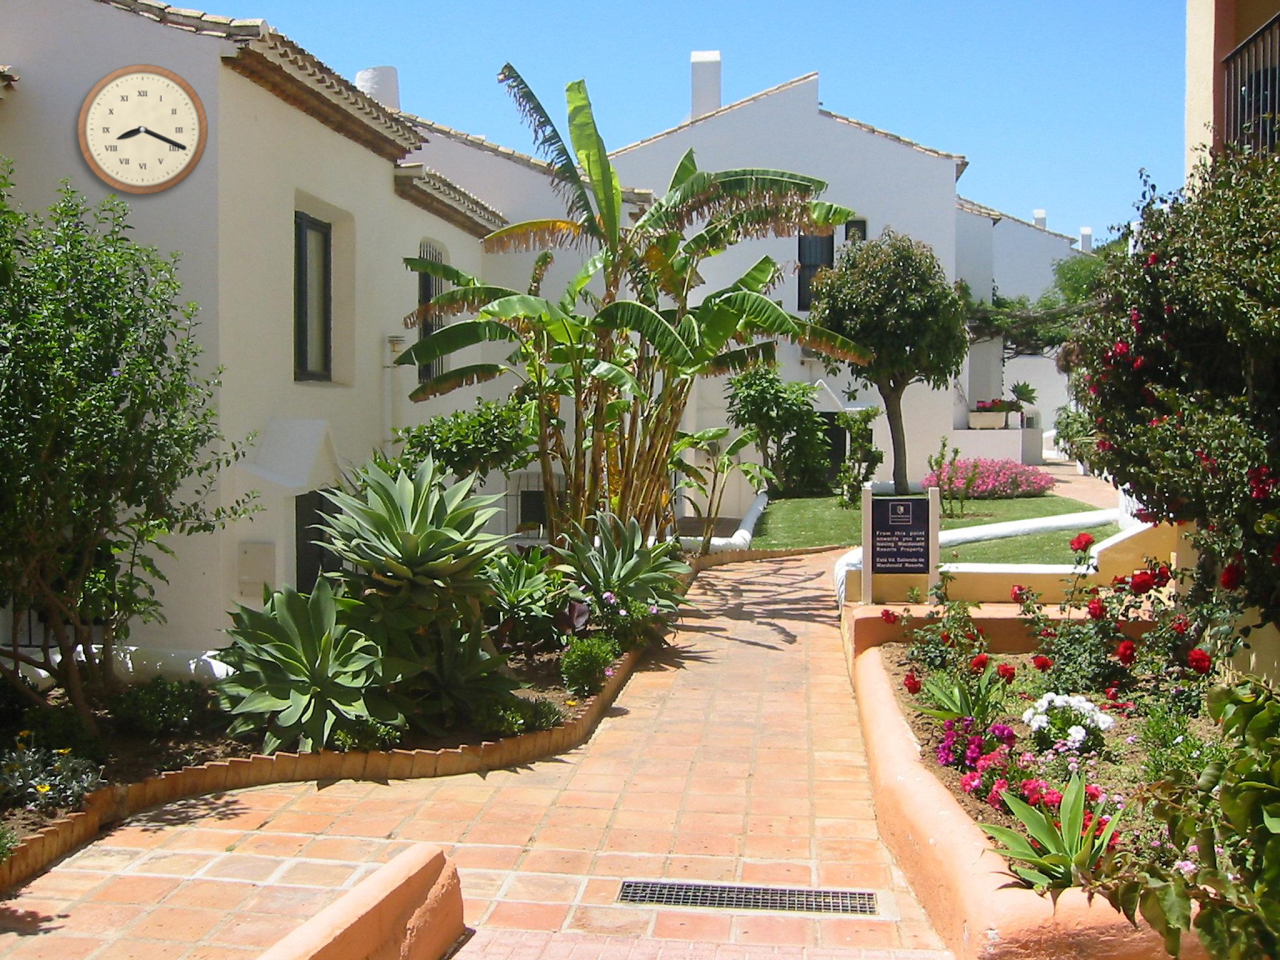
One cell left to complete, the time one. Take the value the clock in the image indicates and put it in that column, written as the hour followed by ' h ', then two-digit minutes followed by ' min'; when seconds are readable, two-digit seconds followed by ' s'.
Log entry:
8 h 19 min
